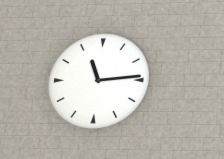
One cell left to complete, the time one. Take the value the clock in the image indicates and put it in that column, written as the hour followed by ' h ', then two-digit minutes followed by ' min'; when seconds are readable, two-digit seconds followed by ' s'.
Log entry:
11 h 14 min
